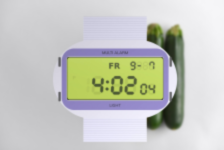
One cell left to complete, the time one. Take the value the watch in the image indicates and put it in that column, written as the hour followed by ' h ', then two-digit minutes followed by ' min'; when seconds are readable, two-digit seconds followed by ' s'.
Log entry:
4 h 02 min 04 s
